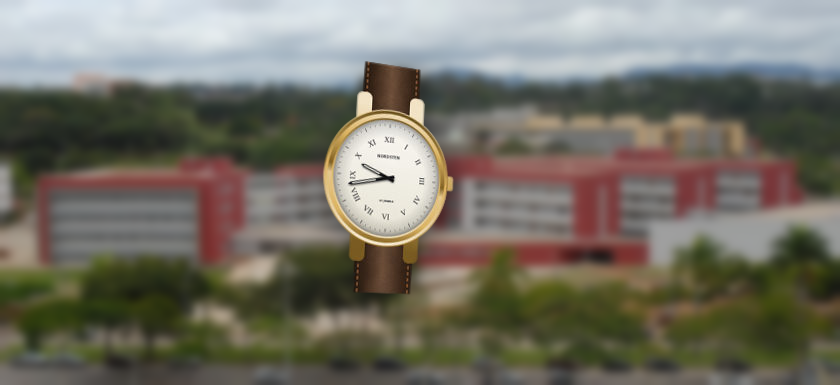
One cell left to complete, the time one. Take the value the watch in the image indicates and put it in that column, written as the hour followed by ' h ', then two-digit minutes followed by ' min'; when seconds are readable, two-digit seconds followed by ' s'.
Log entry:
9 h 43 min
